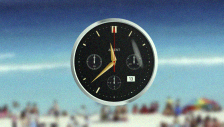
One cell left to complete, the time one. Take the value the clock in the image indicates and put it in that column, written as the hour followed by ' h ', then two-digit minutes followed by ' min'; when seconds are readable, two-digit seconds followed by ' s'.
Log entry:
11 h 38 min
